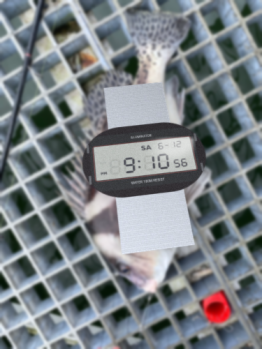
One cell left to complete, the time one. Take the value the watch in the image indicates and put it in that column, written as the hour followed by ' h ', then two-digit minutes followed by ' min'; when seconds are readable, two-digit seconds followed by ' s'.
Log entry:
9 h 10 min
